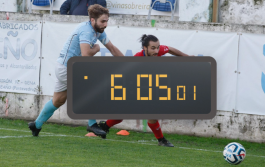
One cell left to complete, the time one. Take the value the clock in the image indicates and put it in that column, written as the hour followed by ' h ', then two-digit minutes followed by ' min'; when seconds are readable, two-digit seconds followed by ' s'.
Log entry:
6 h 05 min 01 s
